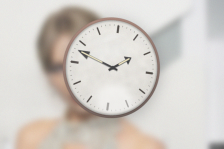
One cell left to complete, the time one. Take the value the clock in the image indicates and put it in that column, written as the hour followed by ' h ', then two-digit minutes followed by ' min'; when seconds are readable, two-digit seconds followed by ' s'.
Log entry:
1 h 48 min
